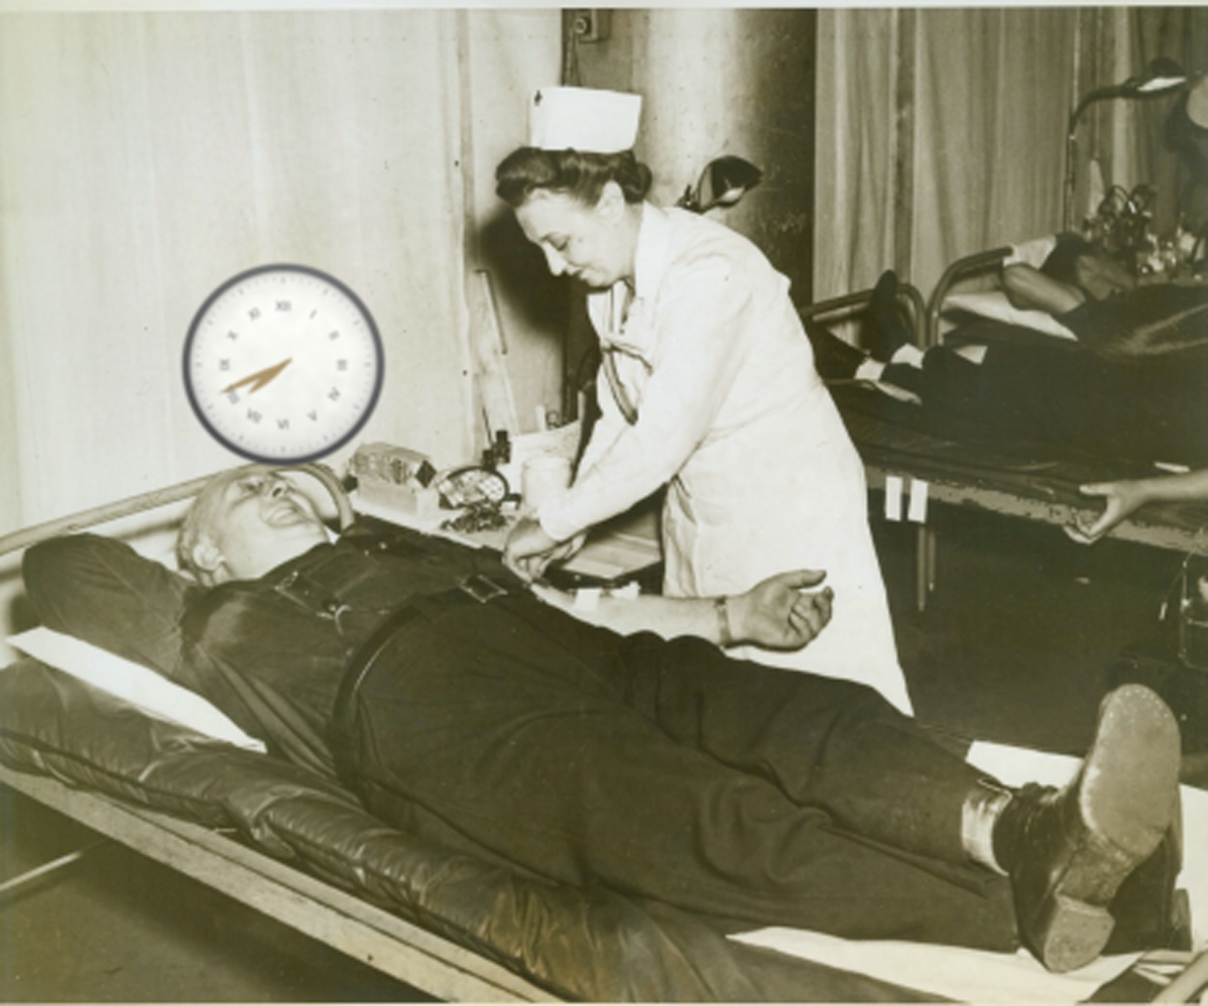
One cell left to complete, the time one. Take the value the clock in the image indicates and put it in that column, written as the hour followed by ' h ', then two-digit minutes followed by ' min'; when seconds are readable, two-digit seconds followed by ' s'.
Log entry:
7 h 41 min
